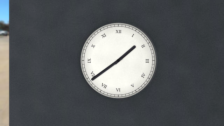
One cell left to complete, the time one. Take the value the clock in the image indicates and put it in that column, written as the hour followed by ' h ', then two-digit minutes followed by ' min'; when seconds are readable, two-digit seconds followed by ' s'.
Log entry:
1 h 39 min
